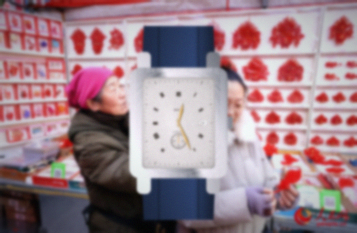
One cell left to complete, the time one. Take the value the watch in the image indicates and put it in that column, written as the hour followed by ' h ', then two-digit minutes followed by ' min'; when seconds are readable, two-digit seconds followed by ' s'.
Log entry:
12 h 26 min
